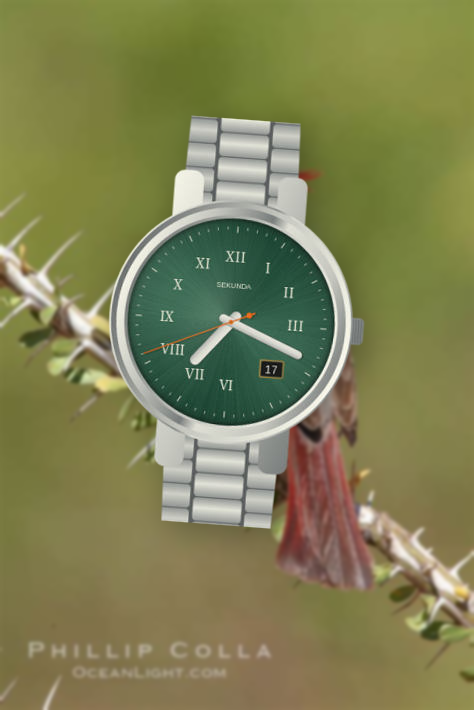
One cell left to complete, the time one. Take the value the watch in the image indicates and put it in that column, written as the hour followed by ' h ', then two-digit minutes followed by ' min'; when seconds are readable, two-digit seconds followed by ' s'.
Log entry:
7 h 18 min 41 s
